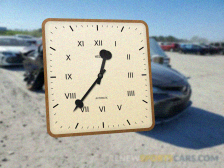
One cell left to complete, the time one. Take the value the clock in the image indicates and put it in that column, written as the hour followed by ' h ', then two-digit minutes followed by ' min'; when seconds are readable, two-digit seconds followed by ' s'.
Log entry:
12 h 37 min
